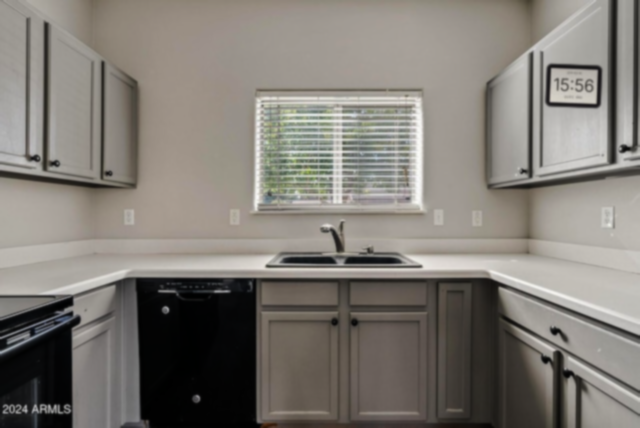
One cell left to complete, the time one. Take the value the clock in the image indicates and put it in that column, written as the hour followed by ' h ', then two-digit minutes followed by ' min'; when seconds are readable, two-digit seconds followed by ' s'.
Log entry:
15 h 56 min
